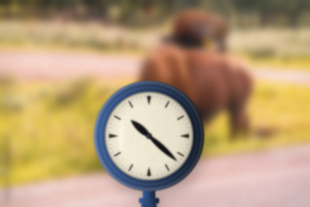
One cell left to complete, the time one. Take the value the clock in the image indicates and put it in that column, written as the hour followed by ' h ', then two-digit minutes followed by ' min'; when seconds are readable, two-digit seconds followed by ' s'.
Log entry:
10 h 22 min
